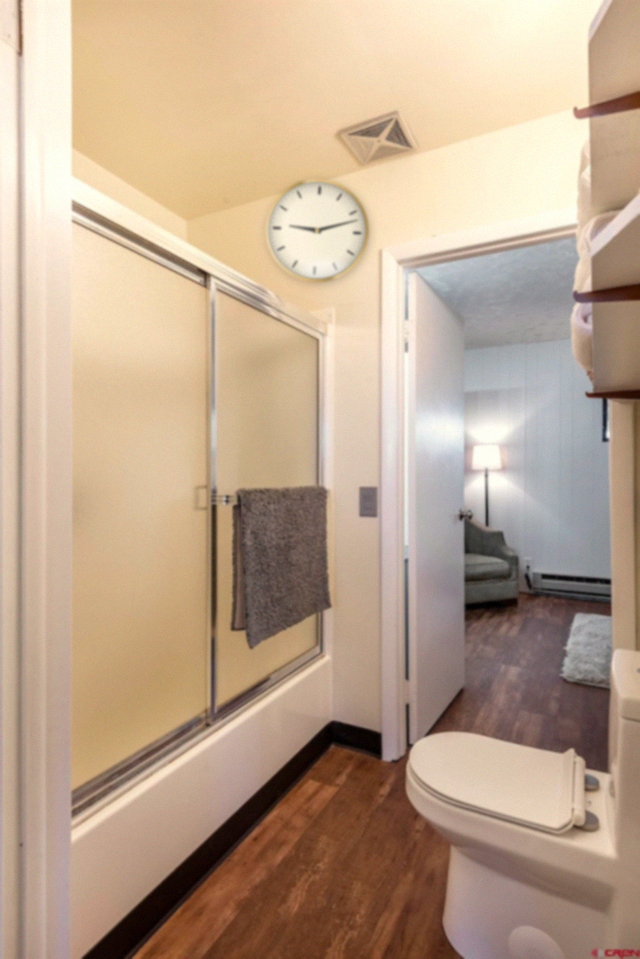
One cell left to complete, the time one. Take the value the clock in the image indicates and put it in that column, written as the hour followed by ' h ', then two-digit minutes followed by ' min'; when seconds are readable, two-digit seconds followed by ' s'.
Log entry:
9 h 12 min
